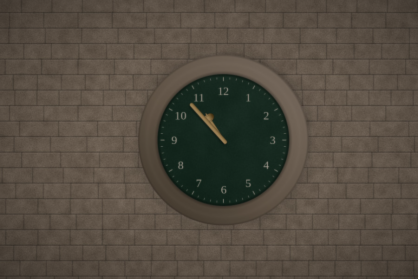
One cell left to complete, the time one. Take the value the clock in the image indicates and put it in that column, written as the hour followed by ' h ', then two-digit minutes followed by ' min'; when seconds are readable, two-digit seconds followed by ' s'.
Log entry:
10 h 53 min
